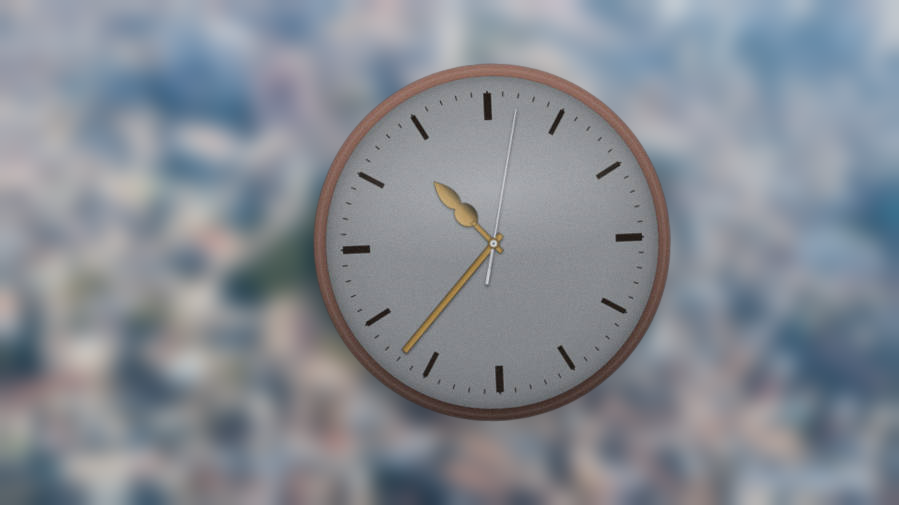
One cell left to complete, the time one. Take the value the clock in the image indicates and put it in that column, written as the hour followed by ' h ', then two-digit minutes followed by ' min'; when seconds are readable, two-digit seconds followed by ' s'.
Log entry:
10 h 37 min 02 s
